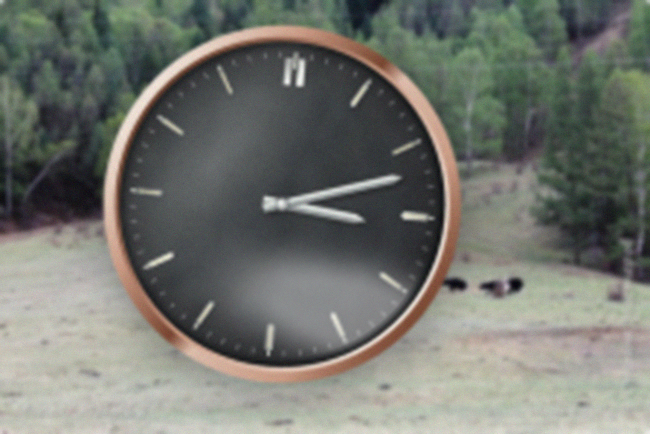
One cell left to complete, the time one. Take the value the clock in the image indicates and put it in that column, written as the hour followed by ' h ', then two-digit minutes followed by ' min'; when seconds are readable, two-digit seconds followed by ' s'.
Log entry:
3 h 12 min
